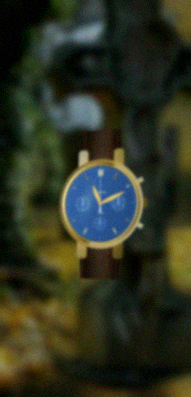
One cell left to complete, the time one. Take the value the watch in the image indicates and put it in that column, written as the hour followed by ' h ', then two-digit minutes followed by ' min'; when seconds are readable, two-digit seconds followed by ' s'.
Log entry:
11 h 11 min
